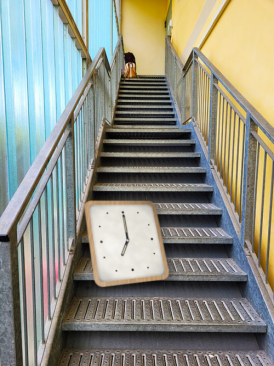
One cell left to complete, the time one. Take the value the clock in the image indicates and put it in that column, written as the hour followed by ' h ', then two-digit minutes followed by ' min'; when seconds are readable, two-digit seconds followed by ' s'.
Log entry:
7 h 00 min
